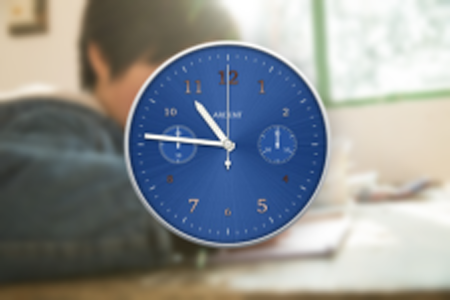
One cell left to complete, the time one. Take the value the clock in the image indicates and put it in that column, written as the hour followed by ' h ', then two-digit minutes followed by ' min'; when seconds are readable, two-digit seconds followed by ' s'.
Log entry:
10 h 46 min
